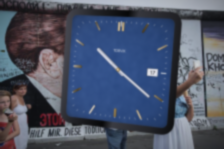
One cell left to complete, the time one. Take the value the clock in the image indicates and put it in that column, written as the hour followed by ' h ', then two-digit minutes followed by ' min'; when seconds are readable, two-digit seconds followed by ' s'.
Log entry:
10 h 21 min
